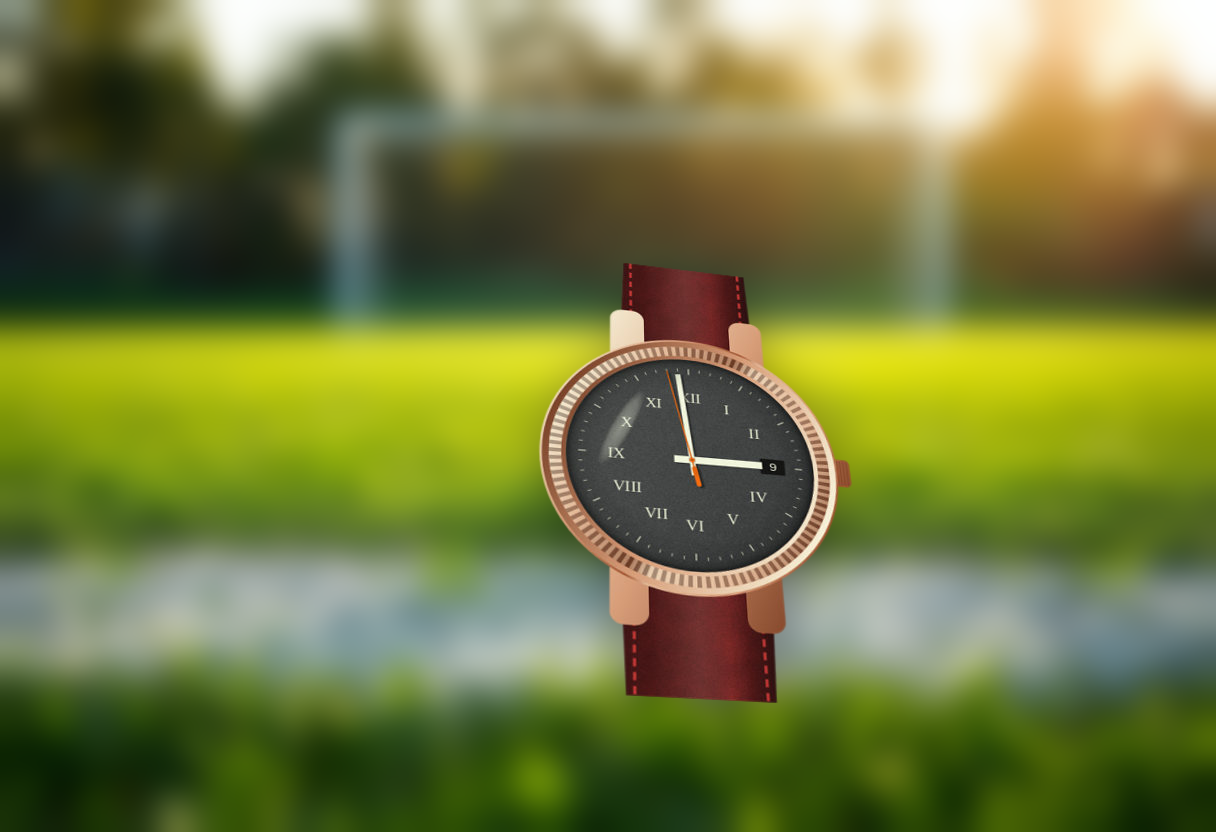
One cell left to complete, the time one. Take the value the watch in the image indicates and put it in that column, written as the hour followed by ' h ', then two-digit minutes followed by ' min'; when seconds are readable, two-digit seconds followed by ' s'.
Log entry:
2 h 58 min 58 s
